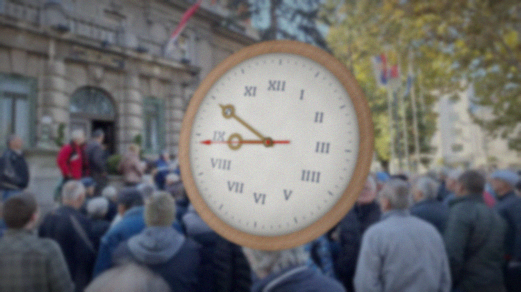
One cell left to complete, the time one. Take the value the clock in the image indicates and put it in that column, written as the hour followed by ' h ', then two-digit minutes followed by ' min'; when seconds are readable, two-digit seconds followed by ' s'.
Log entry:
8 h 49 min 44 s
